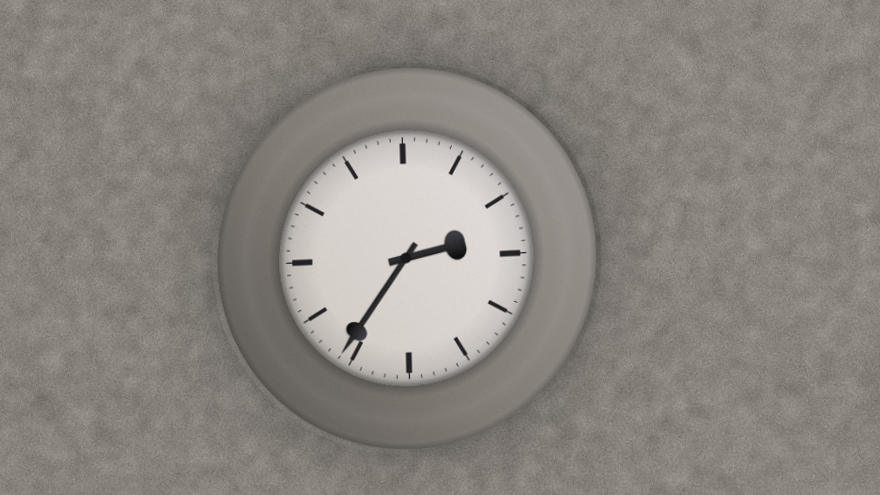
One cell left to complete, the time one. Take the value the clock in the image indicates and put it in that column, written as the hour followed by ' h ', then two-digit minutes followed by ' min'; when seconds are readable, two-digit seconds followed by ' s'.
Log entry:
2 h 36 min
